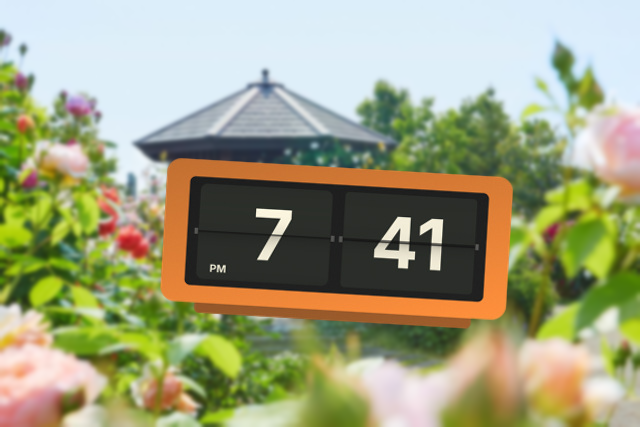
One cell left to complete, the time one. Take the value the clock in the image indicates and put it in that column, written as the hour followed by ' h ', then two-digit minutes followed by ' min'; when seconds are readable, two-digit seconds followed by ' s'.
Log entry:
7 h 41 min
